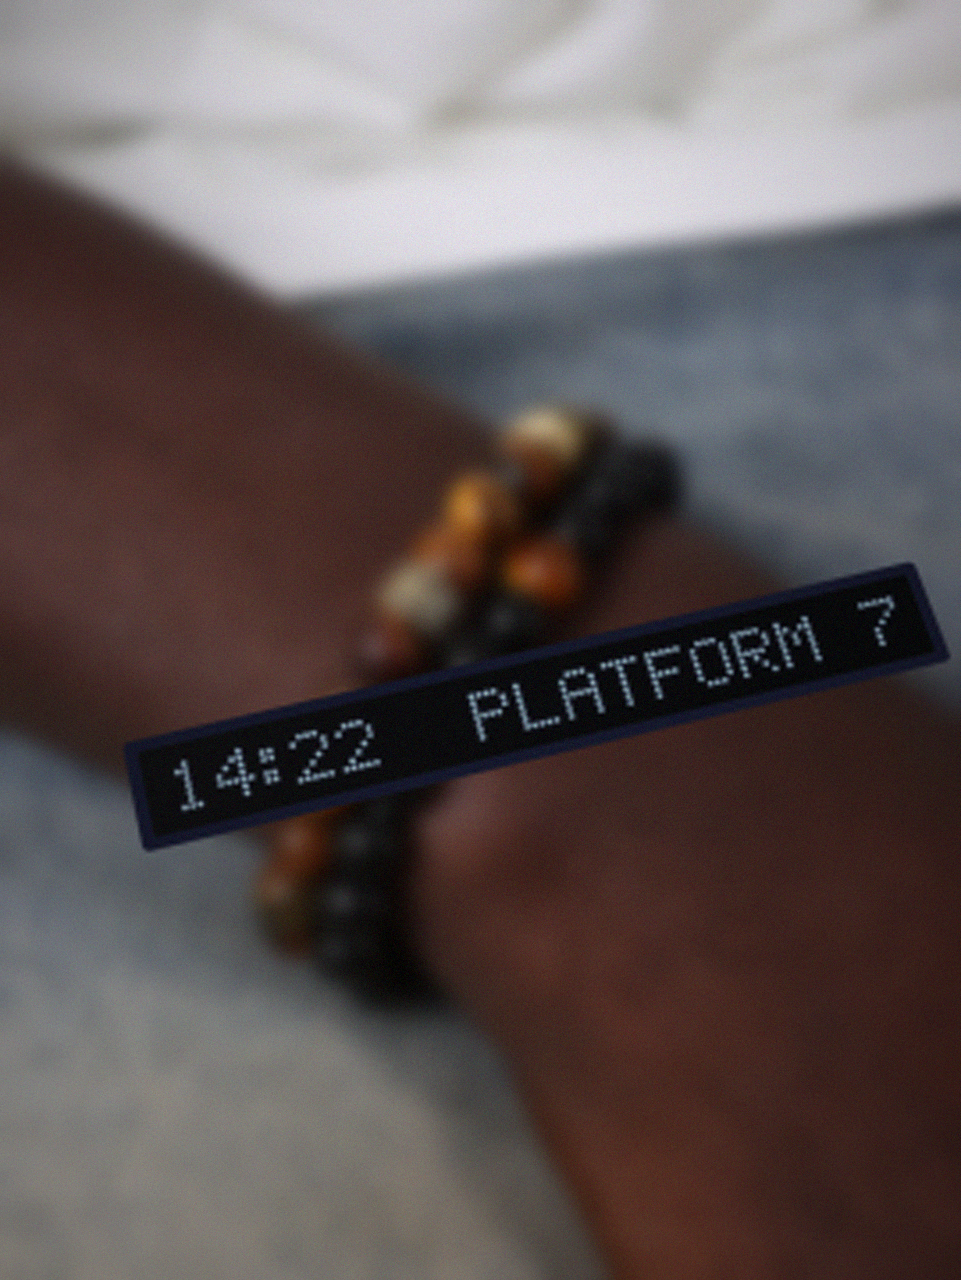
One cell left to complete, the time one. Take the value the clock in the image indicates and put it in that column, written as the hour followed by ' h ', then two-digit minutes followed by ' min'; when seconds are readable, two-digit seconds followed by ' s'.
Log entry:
14 h 22 min
